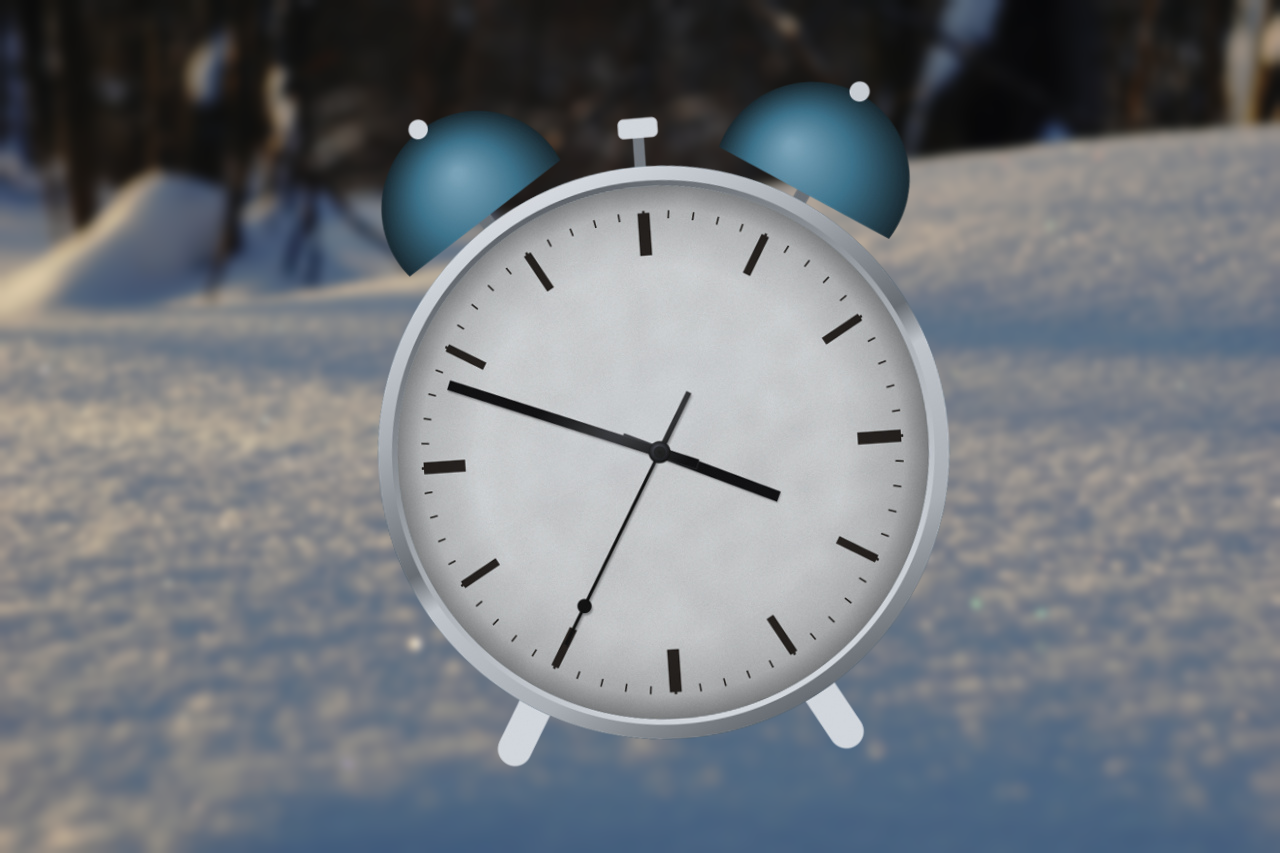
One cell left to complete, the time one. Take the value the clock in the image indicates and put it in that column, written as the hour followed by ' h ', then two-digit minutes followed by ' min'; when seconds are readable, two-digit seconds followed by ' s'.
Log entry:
3 h 48 min 35 s
